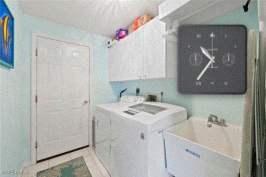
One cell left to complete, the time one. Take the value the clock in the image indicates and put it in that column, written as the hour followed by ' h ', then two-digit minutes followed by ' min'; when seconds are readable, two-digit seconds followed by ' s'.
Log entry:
10 h 36 min
